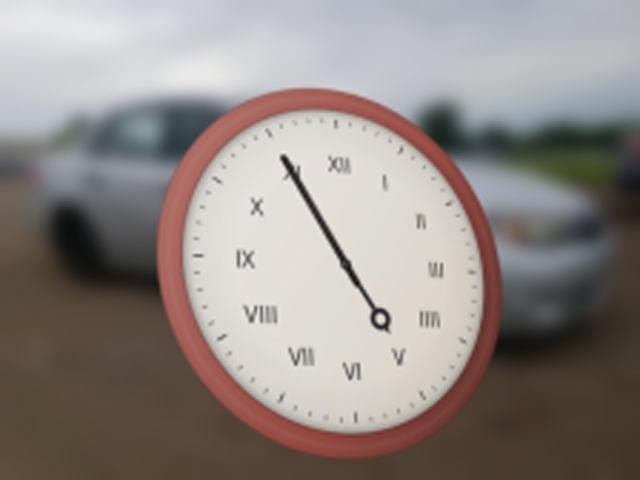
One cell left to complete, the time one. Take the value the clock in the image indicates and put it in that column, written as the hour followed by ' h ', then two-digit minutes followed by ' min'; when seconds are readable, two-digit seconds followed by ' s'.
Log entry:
4 h 55 min
